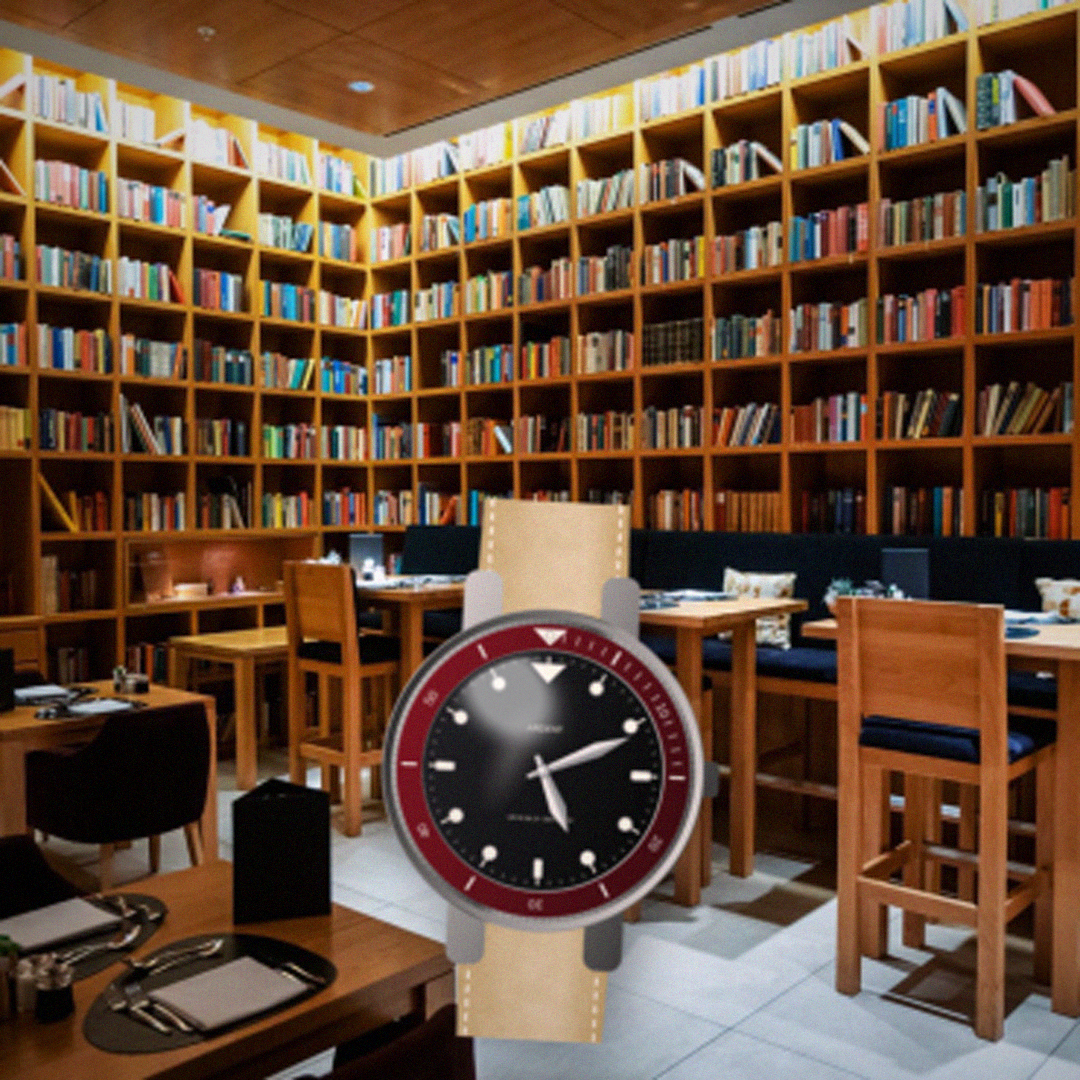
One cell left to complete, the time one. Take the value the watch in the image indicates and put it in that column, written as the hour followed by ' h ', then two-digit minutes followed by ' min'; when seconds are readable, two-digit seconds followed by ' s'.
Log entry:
5 h 11 min
